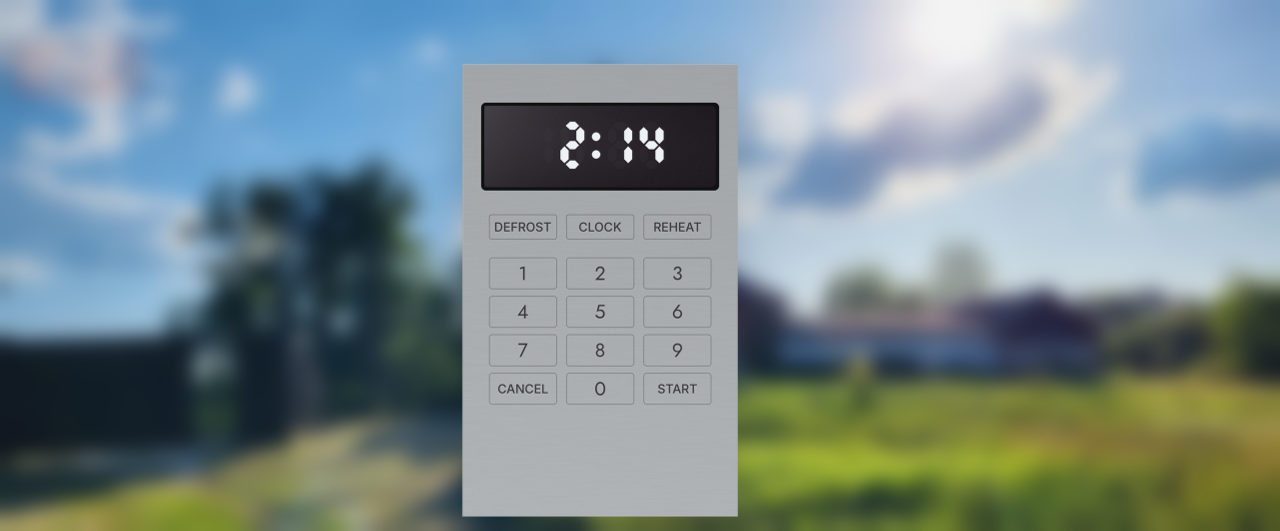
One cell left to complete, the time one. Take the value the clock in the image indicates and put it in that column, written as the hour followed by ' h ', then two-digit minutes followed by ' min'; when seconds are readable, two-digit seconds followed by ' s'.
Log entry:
2 h 14 min
